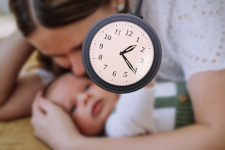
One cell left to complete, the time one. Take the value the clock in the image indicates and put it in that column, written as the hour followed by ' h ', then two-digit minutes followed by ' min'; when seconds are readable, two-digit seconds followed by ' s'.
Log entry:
1 h 21 min
